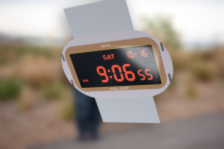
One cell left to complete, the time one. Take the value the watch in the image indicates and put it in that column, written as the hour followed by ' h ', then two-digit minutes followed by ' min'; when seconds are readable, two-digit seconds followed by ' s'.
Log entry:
9 h 06 min 55 s
